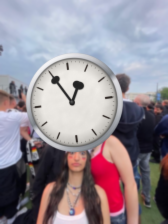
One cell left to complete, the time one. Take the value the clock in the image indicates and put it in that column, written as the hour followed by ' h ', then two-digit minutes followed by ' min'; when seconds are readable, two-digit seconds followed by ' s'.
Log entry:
12 h 55 min
